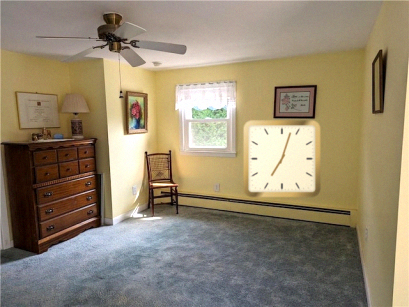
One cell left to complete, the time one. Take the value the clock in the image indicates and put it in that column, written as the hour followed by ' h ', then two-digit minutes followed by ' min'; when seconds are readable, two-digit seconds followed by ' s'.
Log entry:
7 h 03 min
